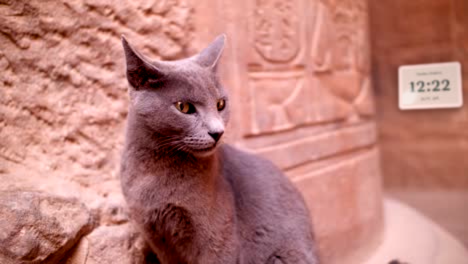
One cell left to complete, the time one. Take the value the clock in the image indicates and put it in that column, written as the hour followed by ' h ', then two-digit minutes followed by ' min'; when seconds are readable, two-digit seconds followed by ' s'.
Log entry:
12 h 22 min
